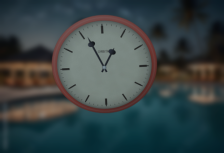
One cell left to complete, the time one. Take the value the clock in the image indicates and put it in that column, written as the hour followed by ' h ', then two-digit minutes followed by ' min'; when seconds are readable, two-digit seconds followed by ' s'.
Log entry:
12 h 56 min
